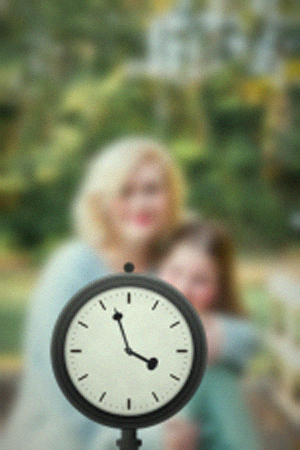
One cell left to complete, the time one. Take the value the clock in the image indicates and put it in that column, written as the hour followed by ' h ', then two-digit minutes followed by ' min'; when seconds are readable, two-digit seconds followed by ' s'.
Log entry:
3 h 57 min
